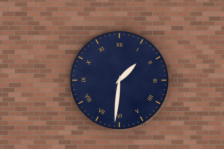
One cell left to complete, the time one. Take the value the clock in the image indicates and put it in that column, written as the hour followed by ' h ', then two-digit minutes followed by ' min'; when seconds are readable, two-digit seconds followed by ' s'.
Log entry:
1 h 31 min
